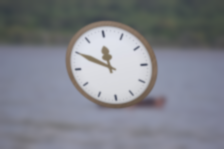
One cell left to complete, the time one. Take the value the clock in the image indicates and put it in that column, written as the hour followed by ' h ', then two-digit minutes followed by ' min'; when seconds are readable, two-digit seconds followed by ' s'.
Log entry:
11 h 50 min
